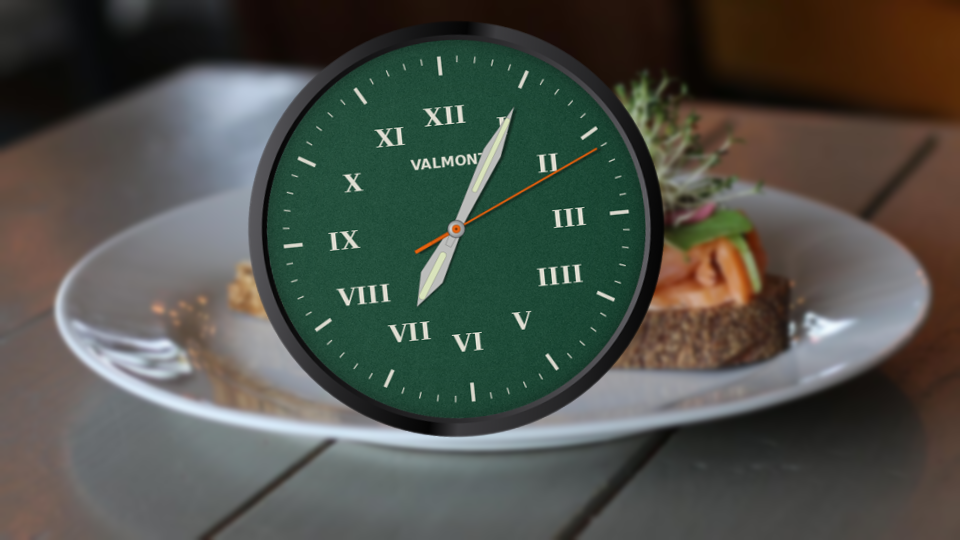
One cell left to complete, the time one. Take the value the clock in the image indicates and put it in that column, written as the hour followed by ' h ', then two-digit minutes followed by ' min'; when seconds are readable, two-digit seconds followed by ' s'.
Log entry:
7 h 05 min 11 s
